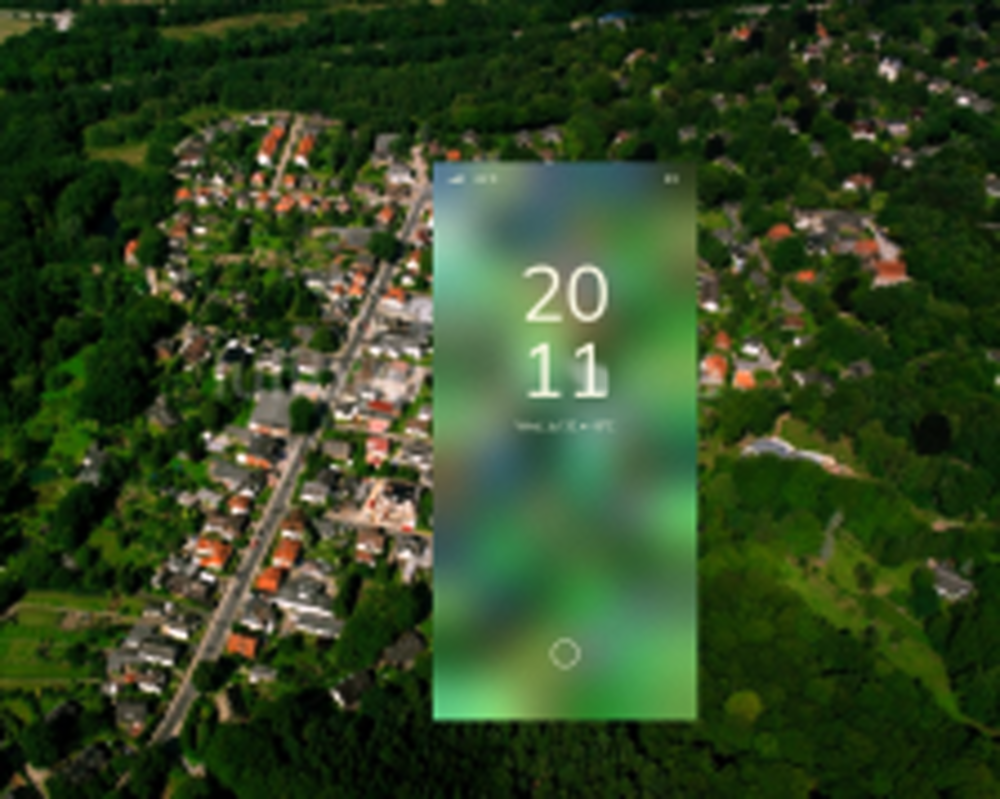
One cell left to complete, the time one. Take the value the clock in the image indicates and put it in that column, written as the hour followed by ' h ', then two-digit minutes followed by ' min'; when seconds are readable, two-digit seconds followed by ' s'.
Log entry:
20 h 11 min
